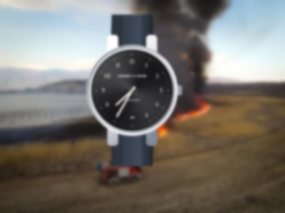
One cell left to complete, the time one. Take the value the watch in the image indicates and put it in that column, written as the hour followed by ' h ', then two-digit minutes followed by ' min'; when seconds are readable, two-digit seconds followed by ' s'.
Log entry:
7 h 35 min
